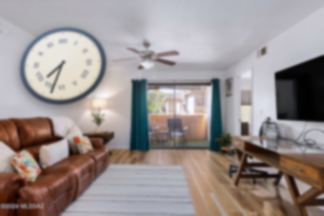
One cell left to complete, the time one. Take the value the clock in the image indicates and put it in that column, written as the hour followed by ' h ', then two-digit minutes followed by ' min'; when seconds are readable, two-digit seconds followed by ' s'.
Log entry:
7 h 33 min
